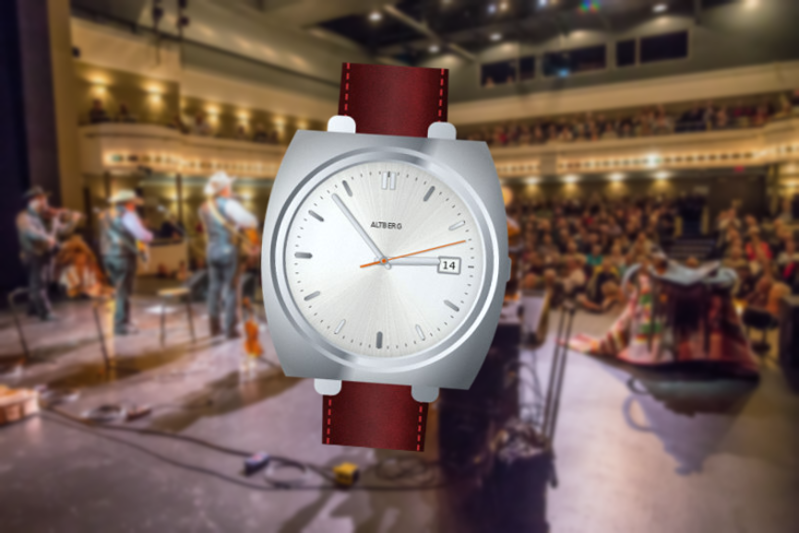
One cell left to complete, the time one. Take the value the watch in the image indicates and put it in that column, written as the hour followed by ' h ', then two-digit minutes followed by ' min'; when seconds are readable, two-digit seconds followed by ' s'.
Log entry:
2 h 53 min 12 s
